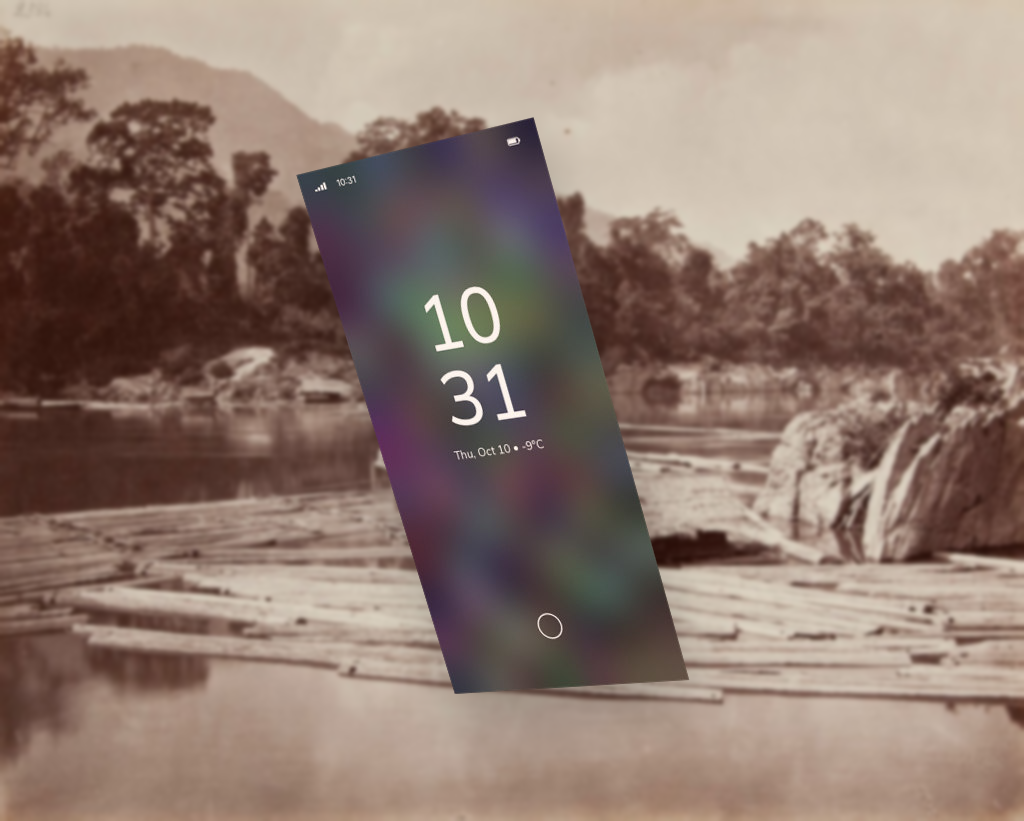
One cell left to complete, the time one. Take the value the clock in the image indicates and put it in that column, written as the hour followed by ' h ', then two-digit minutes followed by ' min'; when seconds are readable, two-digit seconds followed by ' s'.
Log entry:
10 h 31 min
